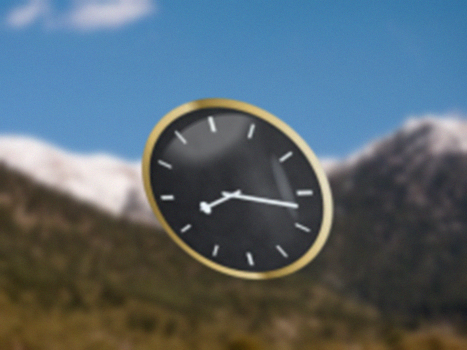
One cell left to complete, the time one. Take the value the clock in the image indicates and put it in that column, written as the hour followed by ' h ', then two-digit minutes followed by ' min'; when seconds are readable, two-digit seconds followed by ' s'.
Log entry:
8 h 17 min
